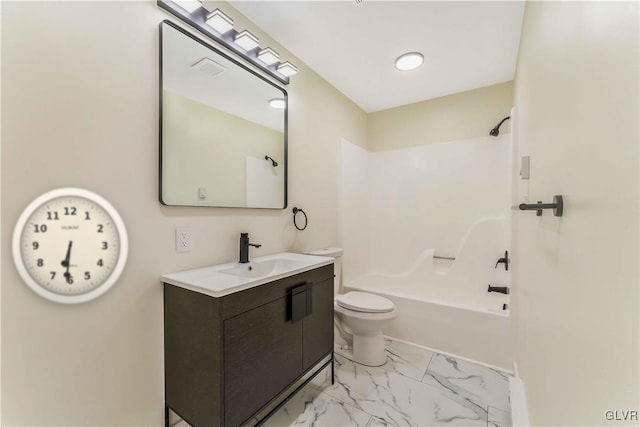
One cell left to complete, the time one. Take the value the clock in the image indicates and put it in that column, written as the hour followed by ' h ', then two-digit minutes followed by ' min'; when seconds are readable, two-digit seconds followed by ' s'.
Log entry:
6 h 31 min
